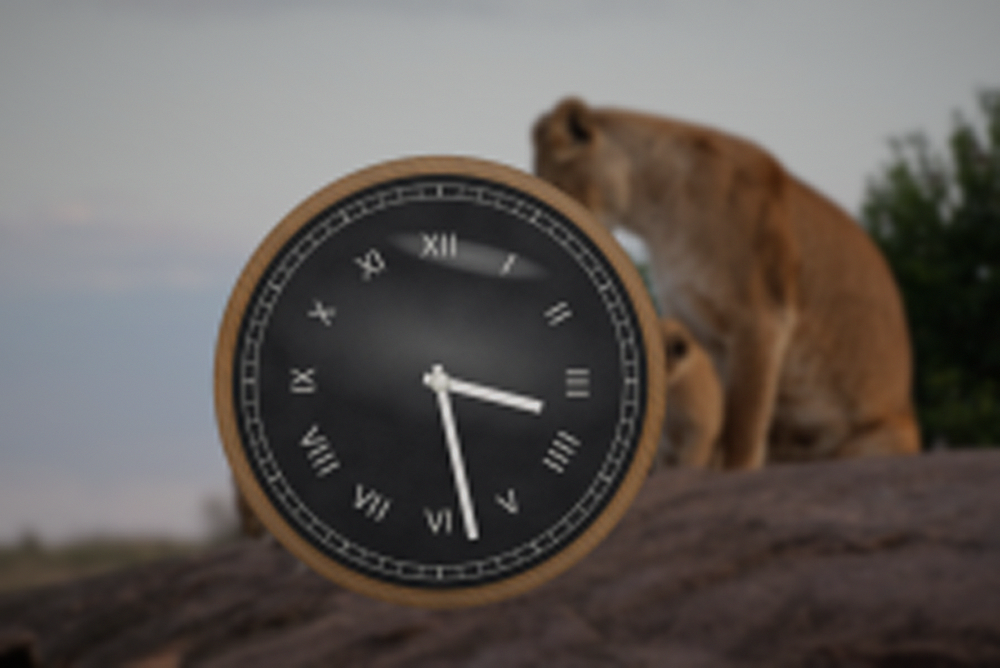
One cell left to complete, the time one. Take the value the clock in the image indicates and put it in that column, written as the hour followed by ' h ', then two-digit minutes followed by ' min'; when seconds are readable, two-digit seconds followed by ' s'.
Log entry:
3 h 28 min
